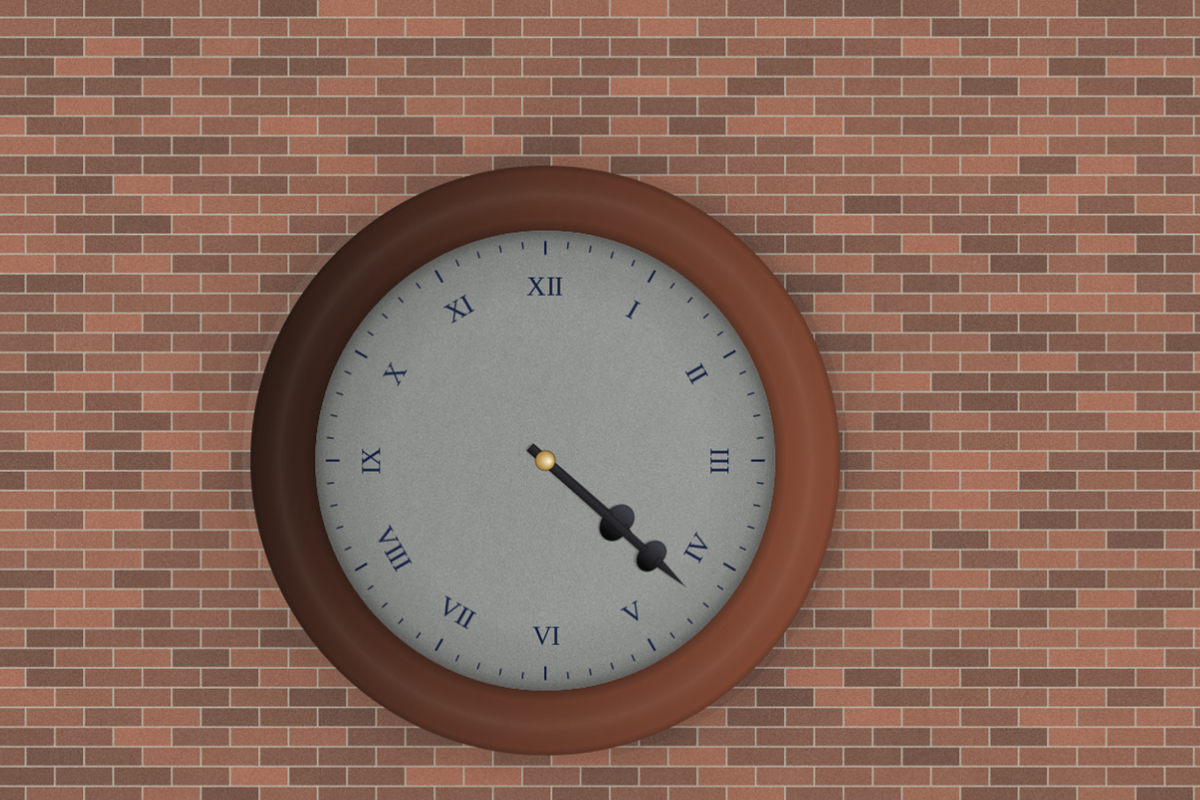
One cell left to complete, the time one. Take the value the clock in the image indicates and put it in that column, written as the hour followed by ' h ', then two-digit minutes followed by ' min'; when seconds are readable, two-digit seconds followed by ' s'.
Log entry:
4 h 22 min
